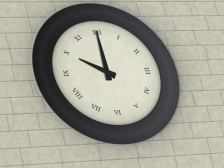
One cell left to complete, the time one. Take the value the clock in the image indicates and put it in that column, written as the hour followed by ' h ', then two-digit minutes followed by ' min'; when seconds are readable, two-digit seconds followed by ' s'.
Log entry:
10 h 00 min
